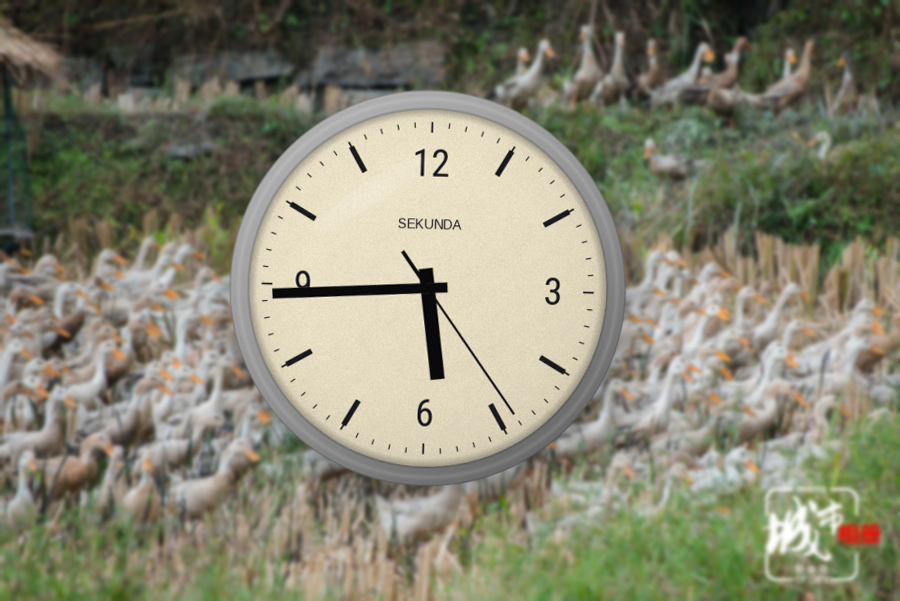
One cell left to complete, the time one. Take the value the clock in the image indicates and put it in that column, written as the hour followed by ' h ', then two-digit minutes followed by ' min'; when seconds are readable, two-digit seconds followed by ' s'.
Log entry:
5 h 44 min 24 s
